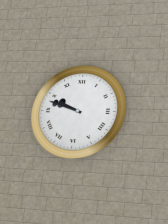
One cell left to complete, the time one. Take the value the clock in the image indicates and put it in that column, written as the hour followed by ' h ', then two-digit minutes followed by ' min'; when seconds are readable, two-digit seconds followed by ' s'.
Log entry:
9 h 48 min
